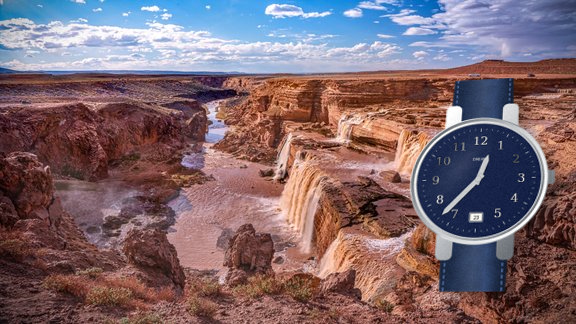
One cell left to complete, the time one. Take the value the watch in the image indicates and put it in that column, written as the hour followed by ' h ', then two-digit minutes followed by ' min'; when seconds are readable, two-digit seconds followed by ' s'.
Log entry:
12 h 37 min
